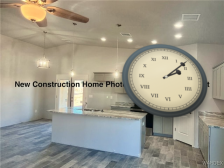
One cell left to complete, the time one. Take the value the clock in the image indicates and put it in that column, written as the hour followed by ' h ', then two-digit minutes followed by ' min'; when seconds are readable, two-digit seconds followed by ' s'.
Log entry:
2 h 08 min
